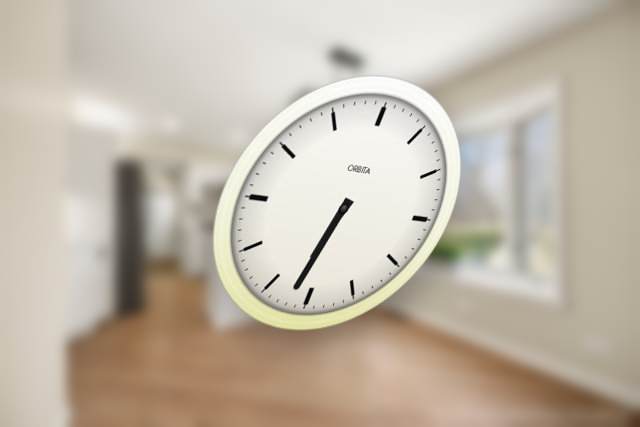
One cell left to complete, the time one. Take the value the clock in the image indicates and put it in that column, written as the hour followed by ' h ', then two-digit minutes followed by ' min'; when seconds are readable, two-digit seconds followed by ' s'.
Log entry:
6 h 32 min
